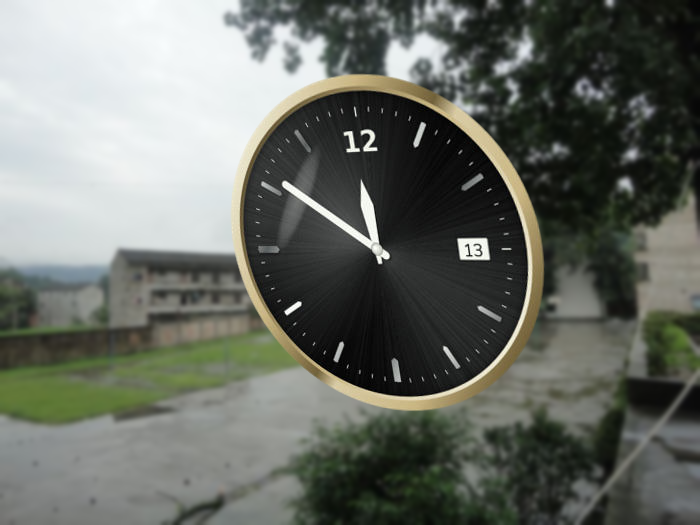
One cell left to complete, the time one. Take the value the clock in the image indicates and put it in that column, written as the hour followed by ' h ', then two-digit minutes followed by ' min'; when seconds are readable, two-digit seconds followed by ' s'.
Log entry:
11 h 51 min
